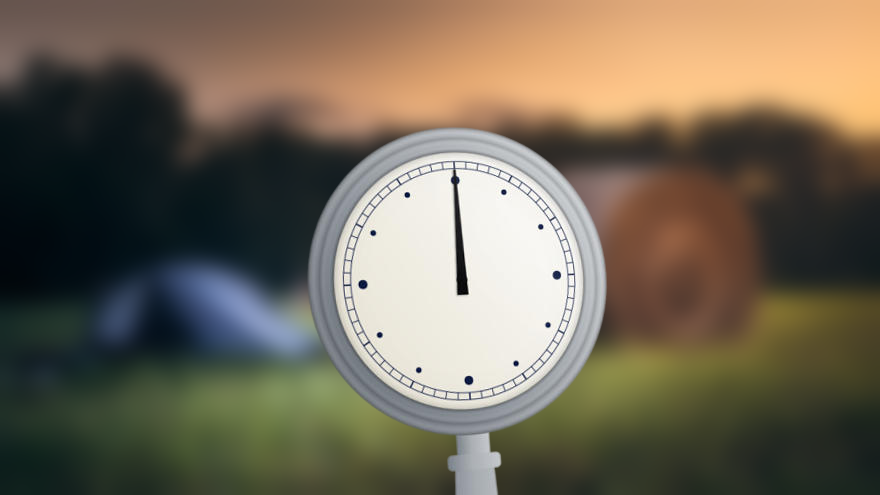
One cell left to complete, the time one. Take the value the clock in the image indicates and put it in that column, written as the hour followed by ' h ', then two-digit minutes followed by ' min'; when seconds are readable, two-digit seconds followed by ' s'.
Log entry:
12 h 00 min
